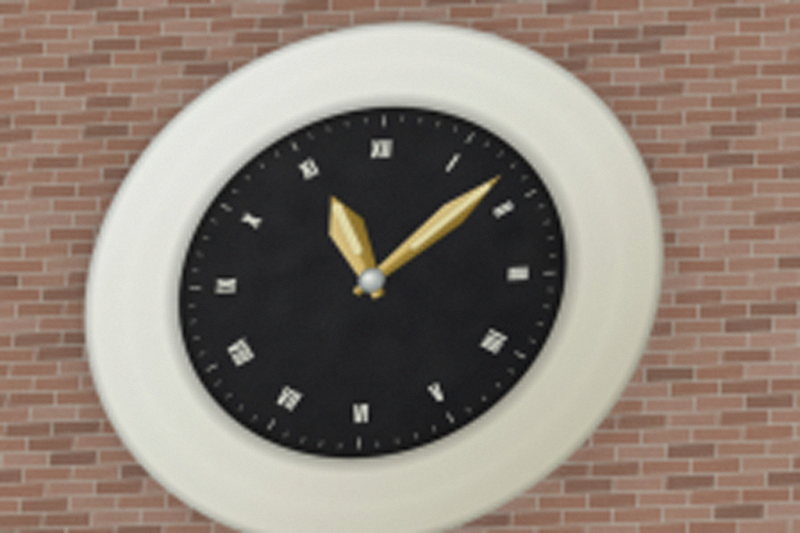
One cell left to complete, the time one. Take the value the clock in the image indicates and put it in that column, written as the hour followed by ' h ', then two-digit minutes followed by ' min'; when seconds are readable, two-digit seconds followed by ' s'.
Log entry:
11 h 08 min
